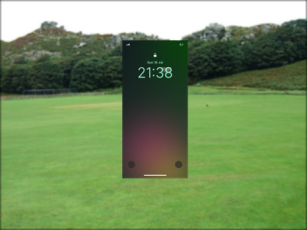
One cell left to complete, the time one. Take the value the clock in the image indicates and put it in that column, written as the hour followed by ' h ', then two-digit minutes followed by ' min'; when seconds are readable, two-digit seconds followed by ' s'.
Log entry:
21 h 38 min
